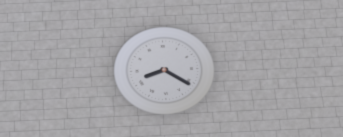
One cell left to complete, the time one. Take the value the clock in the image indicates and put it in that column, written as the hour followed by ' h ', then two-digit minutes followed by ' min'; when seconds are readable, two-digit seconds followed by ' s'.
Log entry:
8 h 21 min
